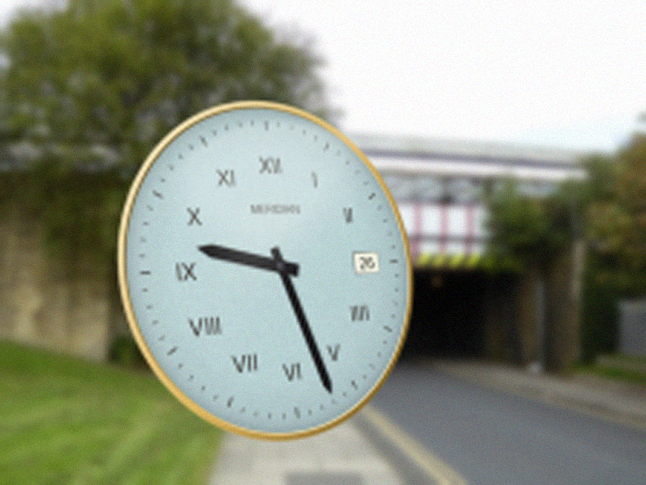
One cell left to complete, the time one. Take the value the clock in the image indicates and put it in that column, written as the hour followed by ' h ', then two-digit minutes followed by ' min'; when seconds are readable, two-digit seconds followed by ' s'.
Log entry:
9 h 27 min
